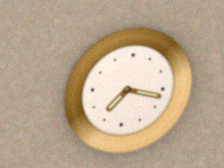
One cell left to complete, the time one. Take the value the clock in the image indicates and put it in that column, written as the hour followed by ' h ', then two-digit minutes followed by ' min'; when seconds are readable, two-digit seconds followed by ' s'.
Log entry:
7 h 17 min
